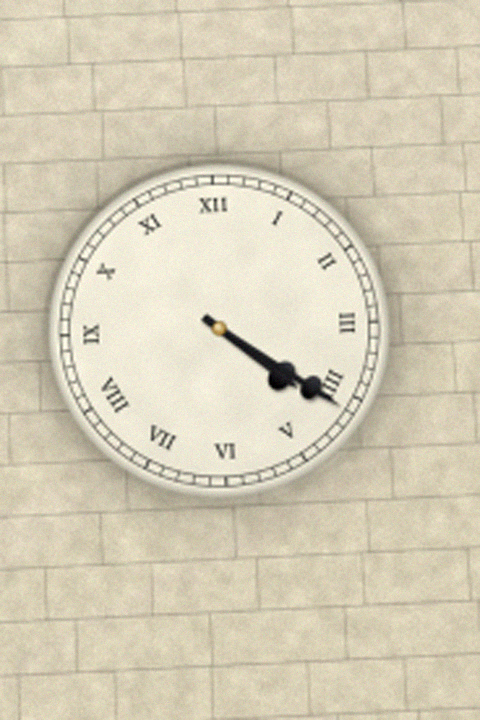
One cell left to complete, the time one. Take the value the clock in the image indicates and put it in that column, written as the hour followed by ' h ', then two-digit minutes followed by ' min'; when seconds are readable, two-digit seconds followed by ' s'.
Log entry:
4 h 21 min
